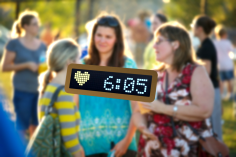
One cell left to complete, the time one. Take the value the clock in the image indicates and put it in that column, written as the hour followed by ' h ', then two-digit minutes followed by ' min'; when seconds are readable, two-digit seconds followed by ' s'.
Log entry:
6 h 05 min
